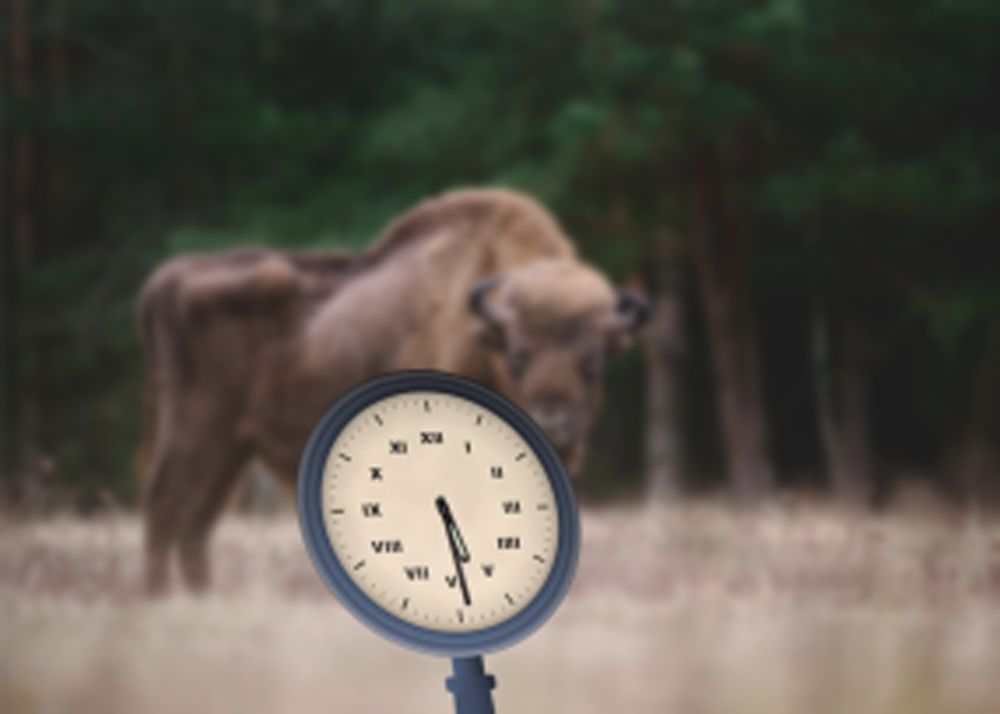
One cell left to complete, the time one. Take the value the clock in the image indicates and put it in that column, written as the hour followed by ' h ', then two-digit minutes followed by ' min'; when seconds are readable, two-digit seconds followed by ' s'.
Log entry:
5 h 29 min
